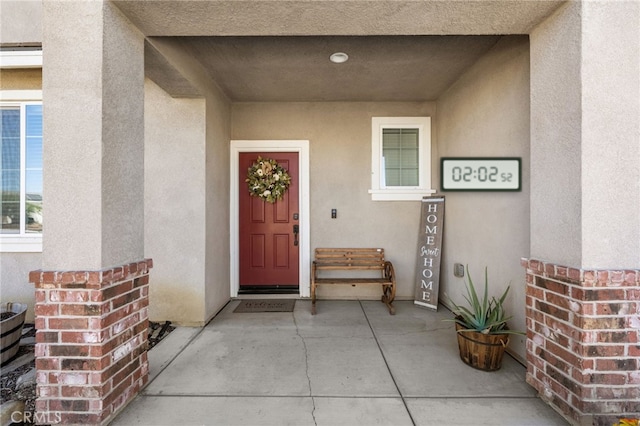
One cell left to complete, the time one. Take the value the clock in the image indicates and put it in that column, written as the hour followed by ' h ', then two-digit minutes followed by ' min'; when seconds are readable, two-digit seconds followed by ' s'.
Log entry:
2 h 02 min
